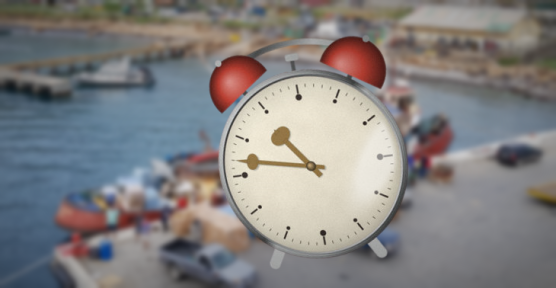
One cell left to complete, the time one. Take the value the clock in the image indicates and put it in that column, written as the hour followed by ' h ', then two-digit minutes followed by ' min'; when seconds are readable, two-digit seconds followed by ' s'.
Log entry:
10 h 47 min
